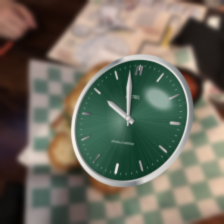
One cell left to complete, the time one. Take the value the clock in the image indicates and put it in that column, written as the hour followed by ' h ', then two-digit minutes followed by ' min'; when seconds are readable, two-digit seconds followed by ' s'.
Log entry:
9 h 58 min
